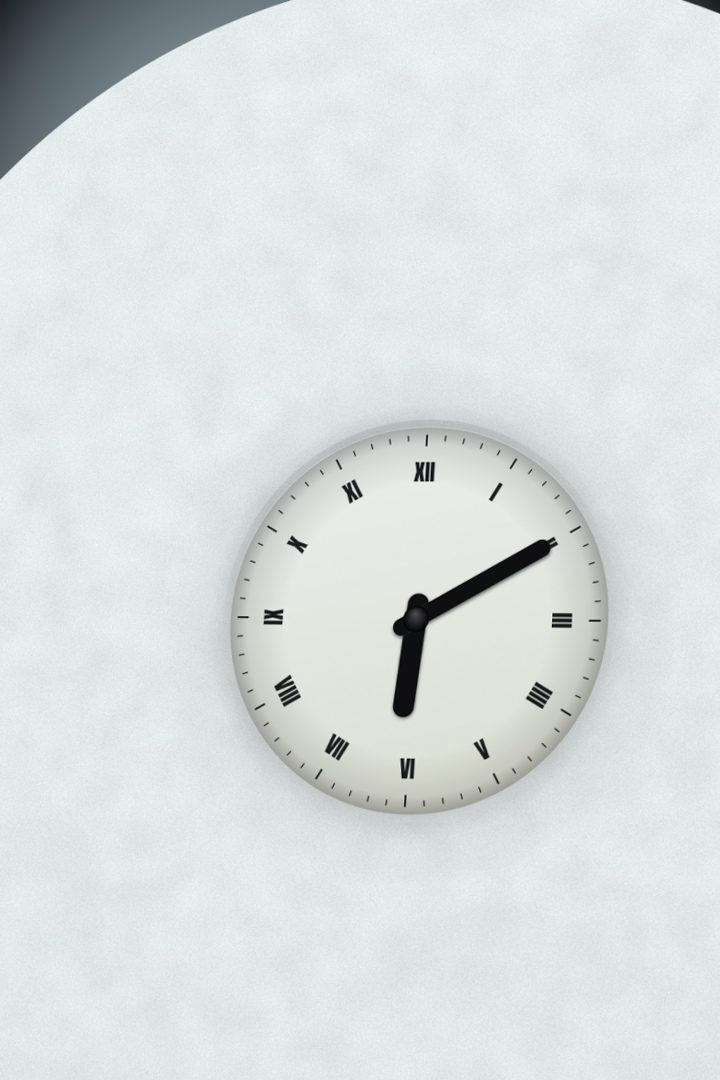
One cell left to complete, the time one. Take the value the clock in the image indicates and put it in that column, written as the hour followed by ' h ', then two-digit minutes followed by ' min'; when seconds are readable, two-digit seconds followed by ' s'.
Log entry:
6 h 10 min
